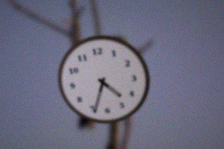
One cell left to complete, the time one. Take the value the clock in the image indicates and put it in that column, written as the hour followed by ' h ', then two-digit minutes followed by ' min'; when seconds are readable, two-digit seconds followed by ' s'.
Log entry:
4 h 34 min
